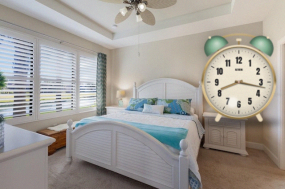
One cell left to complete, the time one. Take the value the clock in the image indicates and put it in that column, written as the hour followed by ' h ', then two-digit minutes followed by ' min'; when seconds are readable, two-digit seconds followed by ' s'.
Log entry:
8 h 17 min
